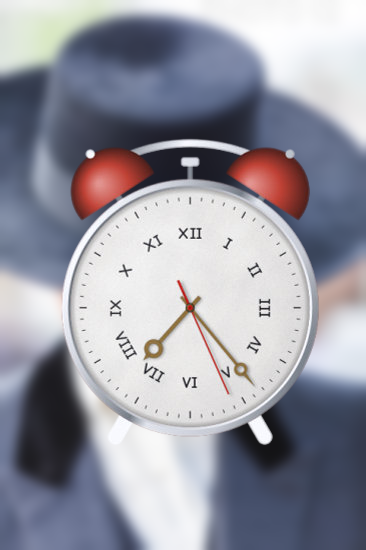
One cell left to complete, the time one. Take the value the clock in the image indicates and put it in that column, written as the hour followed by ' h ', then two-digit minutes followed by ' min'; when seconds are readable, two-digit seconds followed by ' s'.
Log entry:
7 h 23 min 26 s
